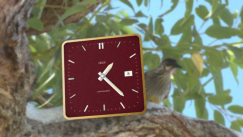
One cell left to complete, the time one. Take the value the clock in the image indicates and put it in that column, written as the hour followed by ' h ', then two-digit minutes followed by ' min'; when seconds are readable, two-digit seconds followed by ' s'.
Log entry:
1 h 23 min
